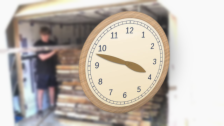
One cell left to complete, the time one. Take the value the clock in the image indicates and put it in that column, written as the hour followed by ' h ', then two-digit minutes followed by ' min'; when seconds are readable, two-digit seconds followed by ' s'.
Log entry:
3 h 48 min
